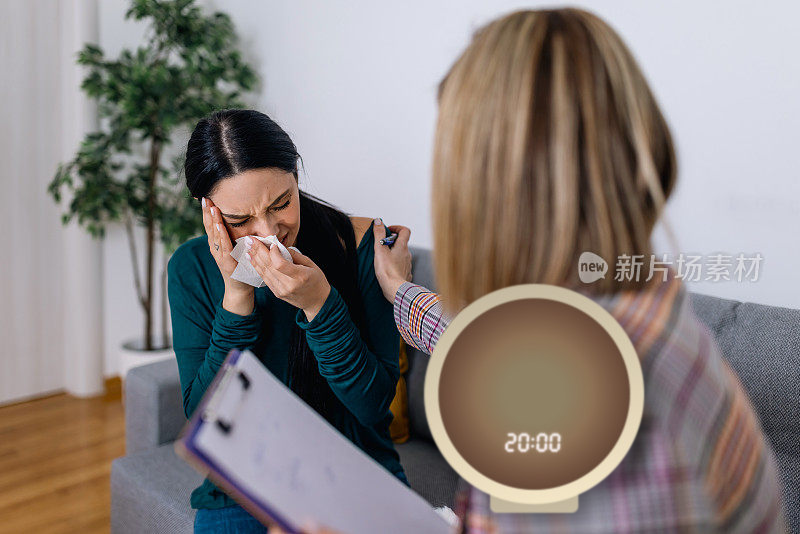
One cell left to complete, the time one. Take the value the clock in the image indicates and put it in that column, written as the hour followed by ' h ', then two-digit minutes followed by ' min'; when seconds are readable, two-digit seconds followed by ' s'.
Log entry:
20 h 00 min
